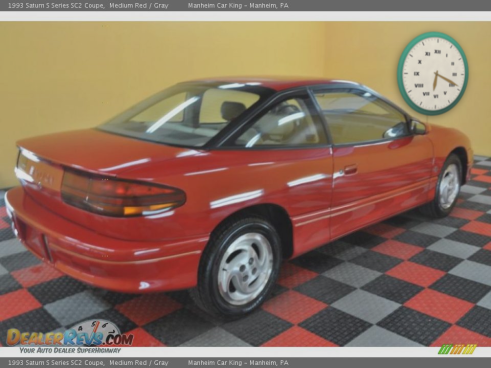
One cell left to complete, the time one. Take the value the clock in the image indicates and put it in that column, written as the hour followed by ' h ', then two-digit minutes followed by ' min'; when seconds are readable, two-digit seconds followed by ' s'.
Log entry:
6 h 19 min
